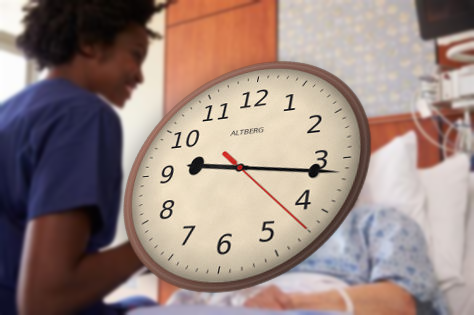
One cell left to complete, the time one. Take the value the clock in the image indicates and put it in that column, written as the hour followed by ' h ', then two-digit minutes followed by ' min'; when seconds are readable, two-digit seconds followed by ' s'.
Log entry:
9 h 16 min 22 s
